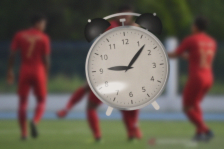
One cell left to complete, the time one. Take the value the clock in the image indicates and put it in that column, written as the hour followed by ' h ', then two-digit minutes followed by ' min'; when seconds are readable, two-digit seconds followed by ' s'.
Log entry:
9 h 07 min
